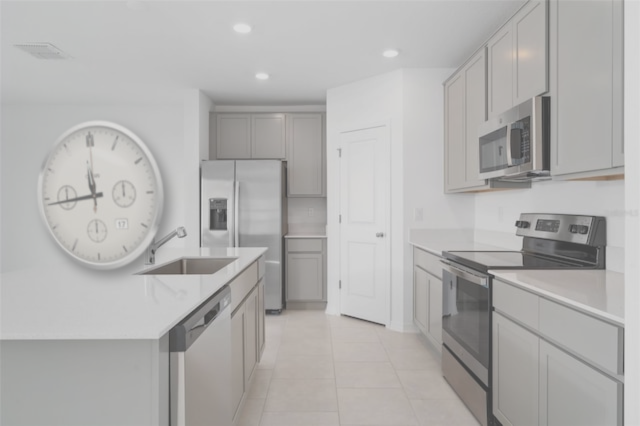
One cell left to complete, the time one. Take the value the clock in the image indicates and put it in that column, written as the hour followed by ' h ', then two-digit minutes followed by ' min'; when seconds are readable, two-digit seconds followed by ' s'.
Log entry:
11 h 44 min
